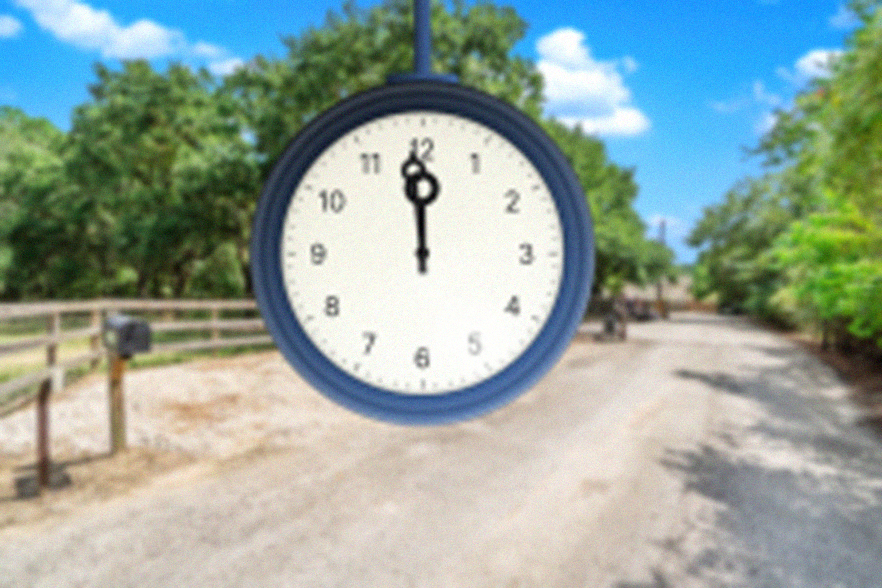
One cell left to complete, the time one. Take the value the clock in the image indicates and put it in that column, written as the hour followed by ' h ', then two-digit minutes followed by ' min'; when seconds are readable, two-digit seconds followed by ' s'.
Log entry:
11 h 59 min
